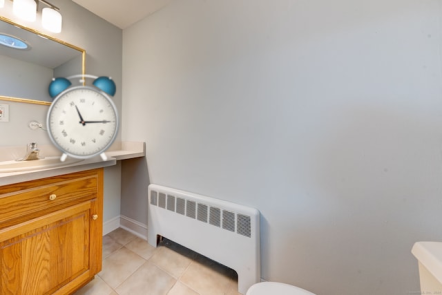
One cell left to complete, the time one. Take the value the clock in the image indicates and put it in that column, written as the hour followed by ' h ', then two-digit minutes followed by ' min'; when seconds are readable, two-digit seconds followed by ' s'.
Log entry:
11 h 15 min
